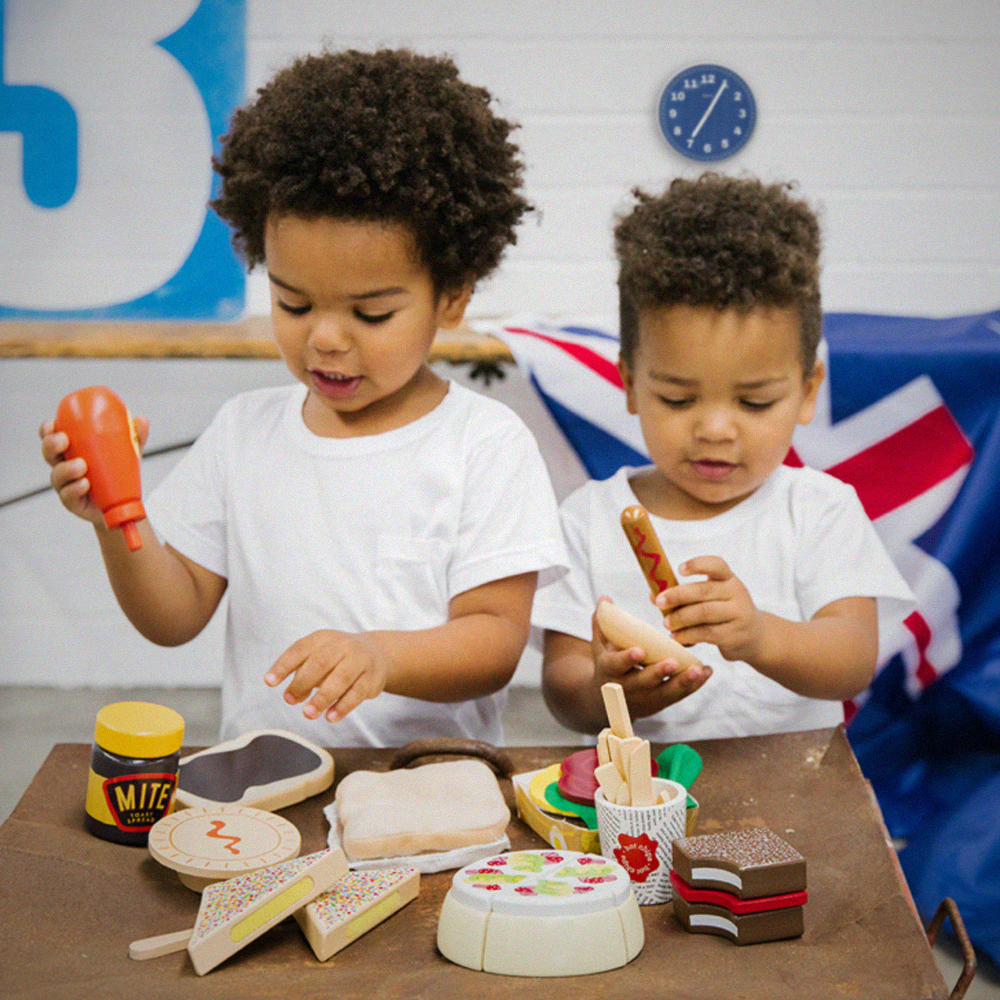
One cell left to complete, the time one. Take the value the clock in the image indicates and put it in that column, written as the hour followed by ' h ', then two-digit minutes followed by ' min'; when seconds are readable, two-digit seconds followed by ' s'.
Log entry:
7 h 05 min
